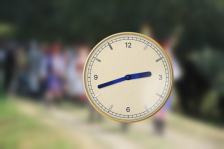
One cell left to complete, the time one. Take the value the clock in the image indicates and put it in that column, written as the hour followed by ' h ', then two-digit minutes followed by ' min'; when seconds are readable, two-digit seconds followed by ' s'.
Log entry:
2 h 42 min
